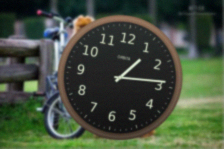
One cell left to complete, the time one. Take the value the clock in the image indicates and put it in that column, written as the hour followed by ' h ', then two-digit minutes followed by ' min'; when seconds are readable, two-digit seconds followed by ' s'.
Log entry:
1 h 14 min
